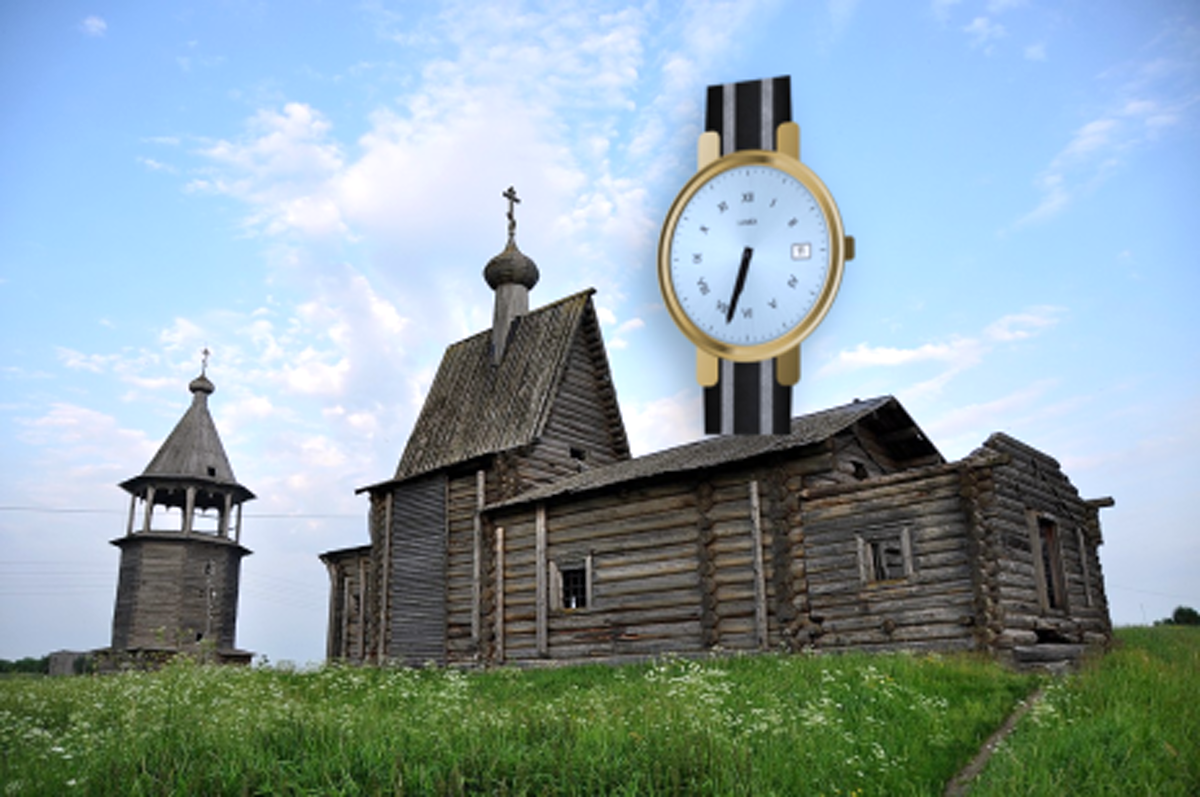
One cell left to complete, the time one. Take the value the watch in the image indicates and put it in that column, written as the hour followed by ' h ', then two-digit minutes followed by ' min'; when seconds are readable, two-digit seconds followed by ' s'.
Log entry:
6 h 33 min
